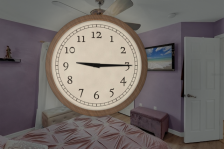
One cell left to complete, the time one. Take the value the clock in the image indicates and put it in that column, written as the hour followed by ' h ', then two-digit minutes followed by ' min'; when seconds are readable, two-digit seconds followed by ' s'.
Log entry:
9 h 15 min
